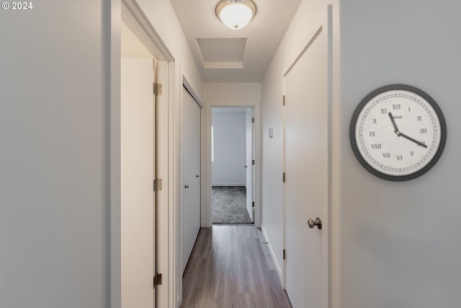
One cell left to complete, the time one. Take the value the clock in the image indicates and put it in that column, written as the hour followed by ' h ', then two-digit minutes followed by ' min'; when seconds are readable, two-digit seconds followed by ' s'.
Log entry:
11 h 20 min
